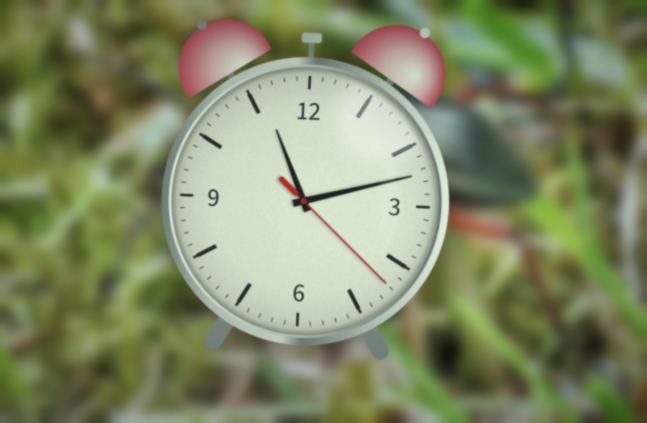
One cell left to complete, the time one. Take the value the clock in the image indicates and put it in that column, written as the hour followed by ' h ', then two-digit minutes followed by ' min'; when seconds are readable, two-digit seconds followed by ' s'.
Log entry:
11 h 12 min 22 s
